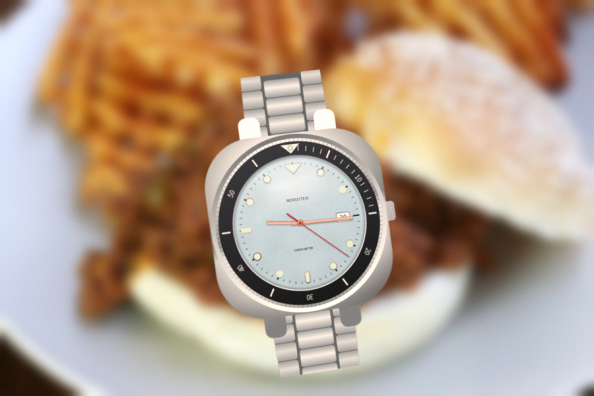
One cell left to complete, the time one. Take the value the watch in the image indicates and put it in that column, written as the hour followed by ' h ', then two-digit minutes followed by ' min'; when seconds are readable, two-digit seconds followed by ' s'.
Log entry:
9 h 15 min 22 s
